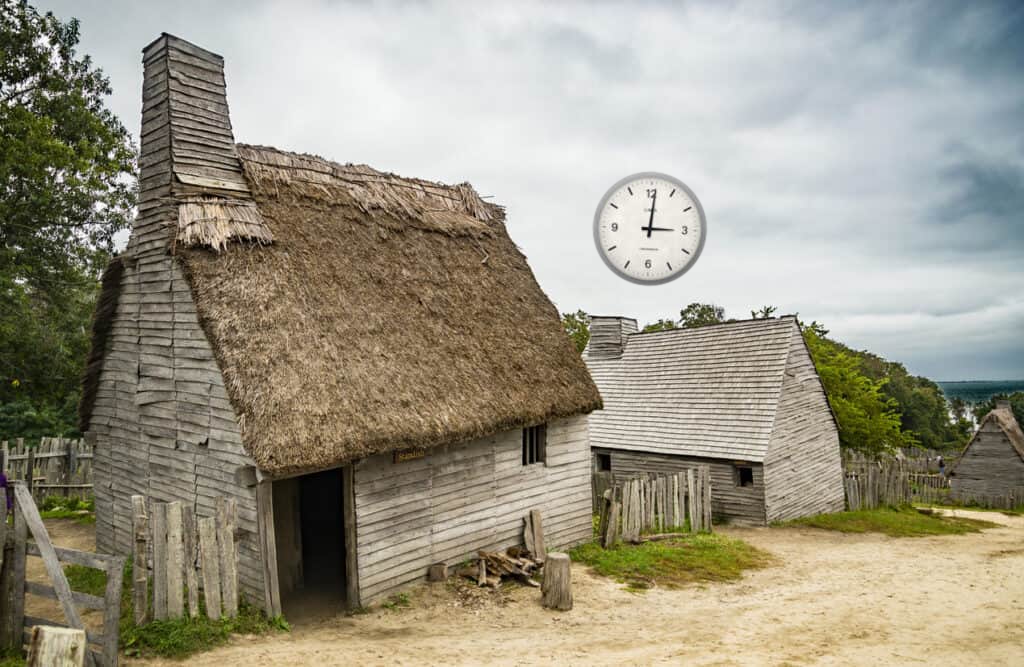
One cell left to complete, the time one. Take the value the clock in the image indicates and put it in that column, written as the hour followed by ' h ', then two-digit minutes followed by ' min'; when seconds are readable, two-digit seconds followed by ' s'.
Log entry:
3 h 01 min
